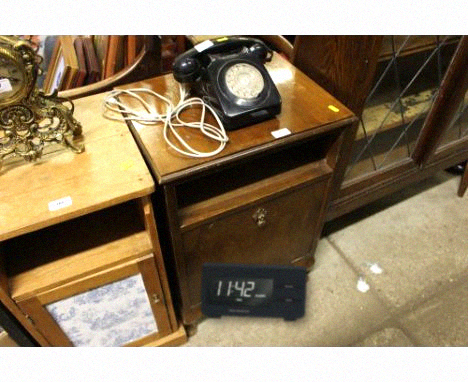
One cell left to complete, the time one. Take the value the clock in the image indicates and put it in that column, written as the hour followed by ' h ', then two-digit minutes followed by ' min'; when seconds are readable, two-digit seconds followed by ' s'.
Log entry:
11 h 42 min
